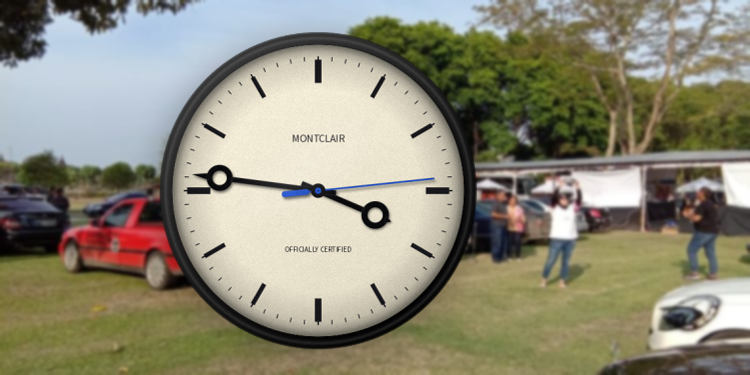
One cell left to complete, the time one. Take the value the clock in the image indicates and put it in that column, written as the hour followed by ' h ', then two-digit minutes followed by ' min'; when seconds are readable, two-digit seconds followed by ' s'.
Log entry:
3 h 46 min 14 s
